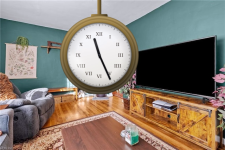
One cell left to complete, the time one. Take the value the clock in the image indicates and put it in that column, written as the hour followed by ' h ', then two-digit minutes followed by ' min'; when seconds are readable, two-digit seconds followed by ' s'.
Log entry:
11 h 26 min
